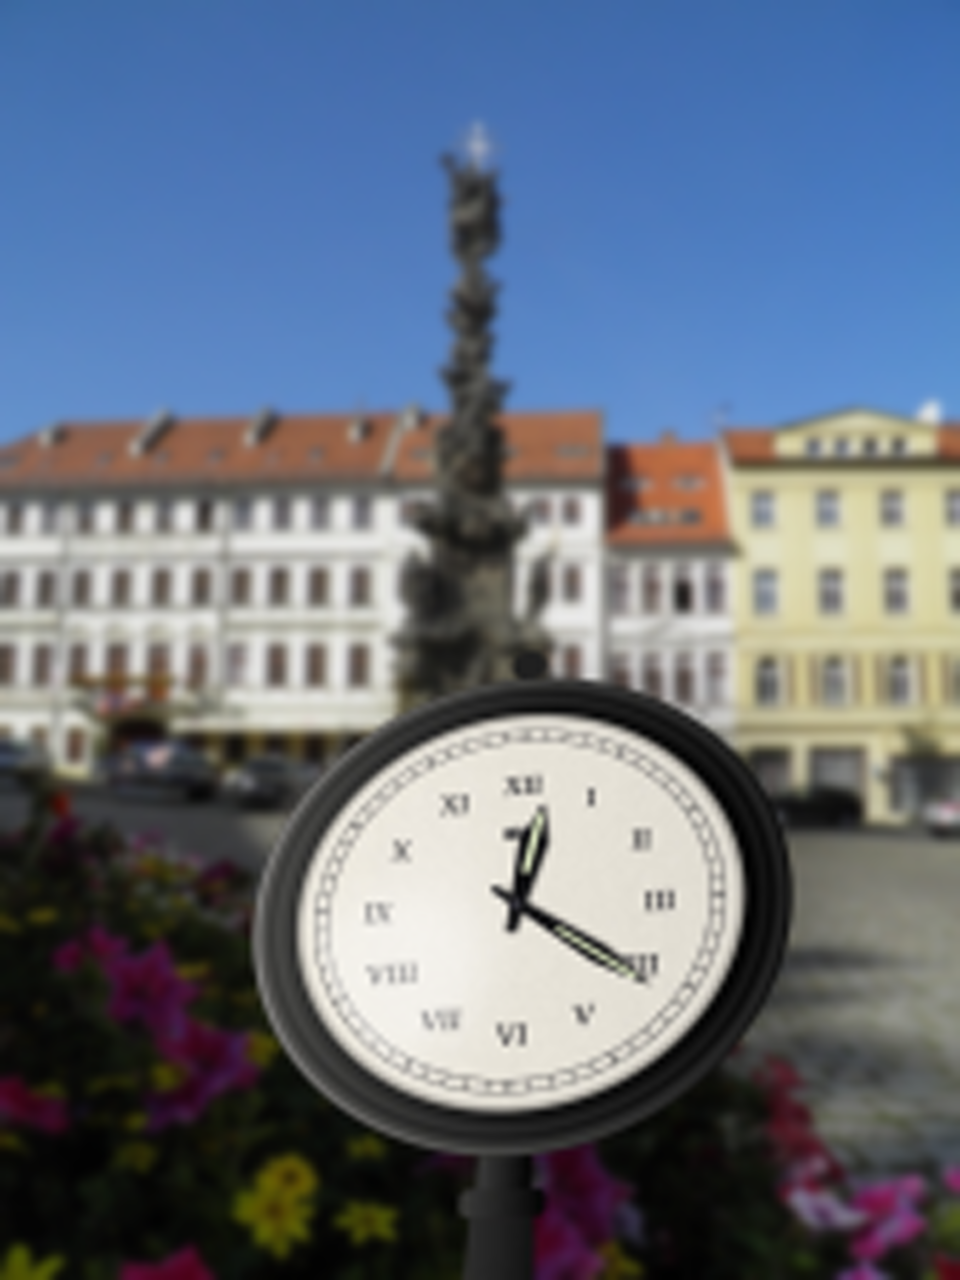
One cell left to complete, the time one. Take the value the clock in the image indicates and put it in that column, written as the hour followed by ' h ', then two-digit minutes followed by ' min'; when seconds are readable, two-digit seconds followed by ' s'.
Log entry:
12 h 21 min
